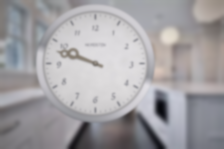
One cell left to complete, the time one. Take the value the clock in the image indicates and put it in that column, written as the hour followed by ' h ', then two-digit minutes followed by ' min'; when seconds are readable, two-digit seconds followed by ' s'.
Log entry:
9 h 48 min
